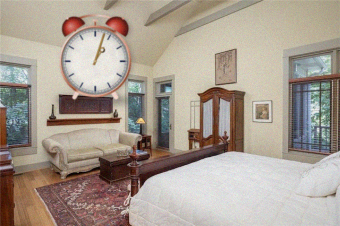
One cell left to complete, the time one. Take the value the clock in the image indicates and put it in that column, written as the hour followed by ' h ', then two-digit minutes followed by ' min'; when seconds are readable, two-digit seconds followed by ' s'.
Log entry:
1 h 03 min
